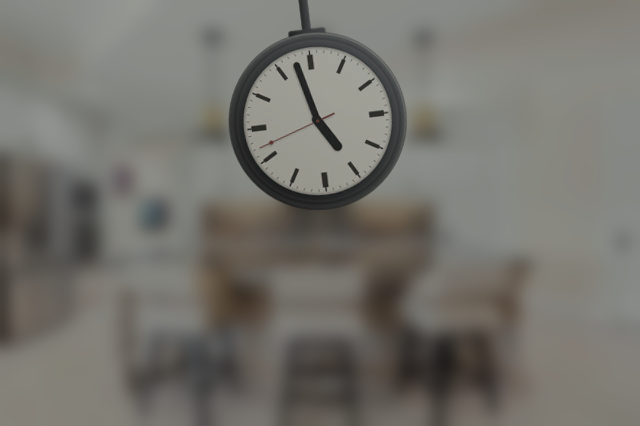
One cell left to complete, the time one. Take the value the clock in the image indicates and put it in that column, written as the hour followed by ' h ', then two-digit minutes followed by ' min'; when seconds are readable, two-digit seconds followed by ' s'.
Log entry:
4 h 57 min 42 s
